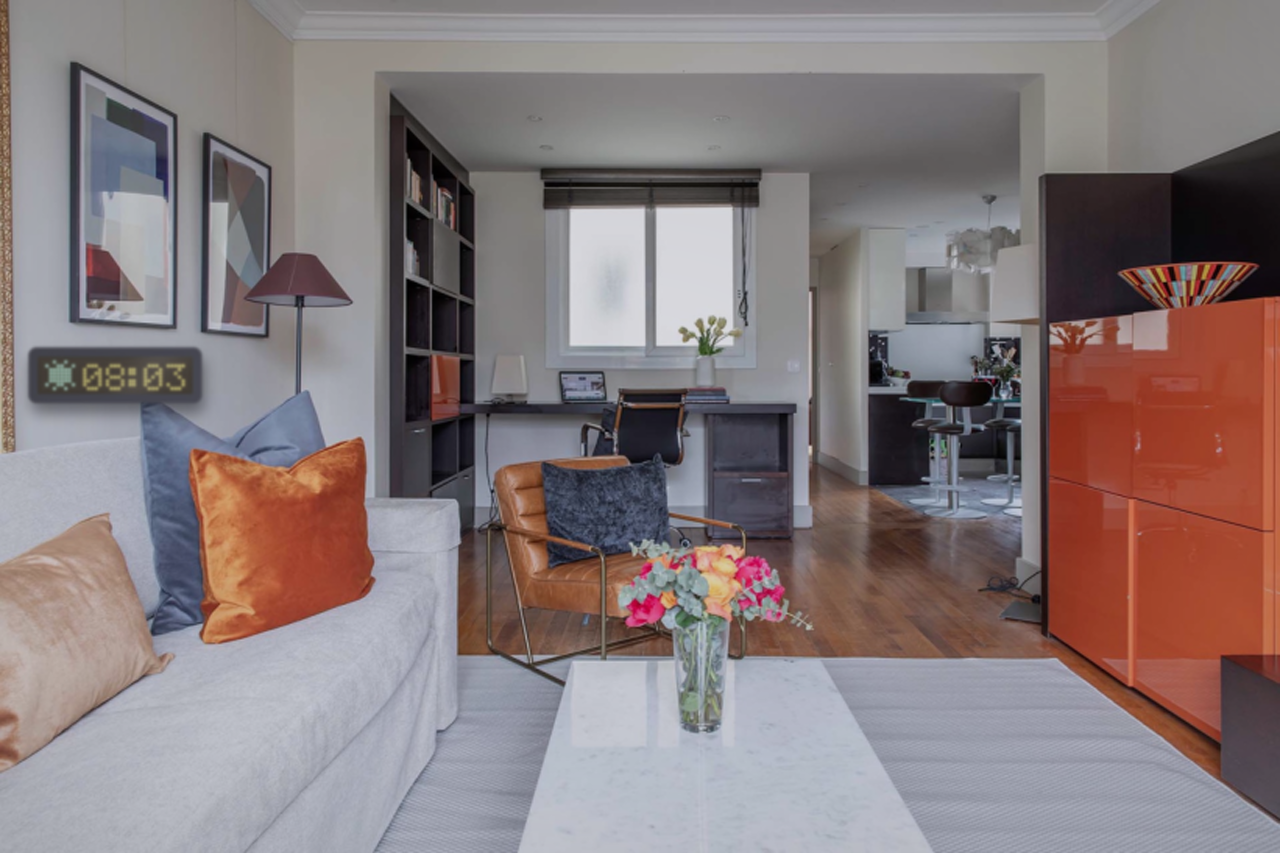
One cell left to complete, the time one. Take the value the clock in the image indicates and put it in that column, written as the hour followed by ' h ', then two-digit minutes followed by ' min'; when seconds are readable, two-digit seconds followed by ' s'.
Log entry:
8 h 03 min
